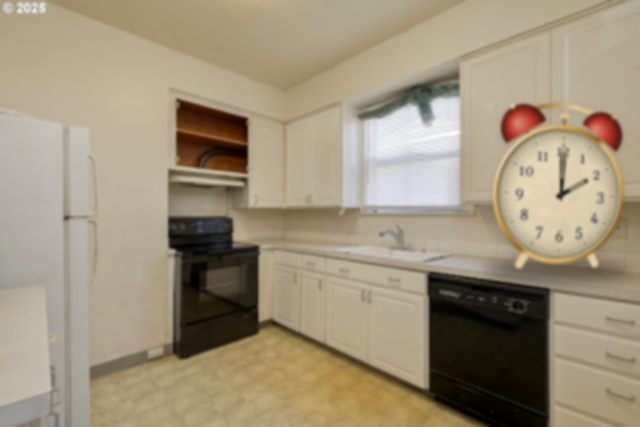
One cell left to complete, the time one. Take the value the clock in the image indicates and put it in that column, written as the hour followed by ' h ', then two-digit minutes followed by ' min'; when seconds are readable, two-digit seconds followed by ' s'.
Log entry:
2 h 00 min
